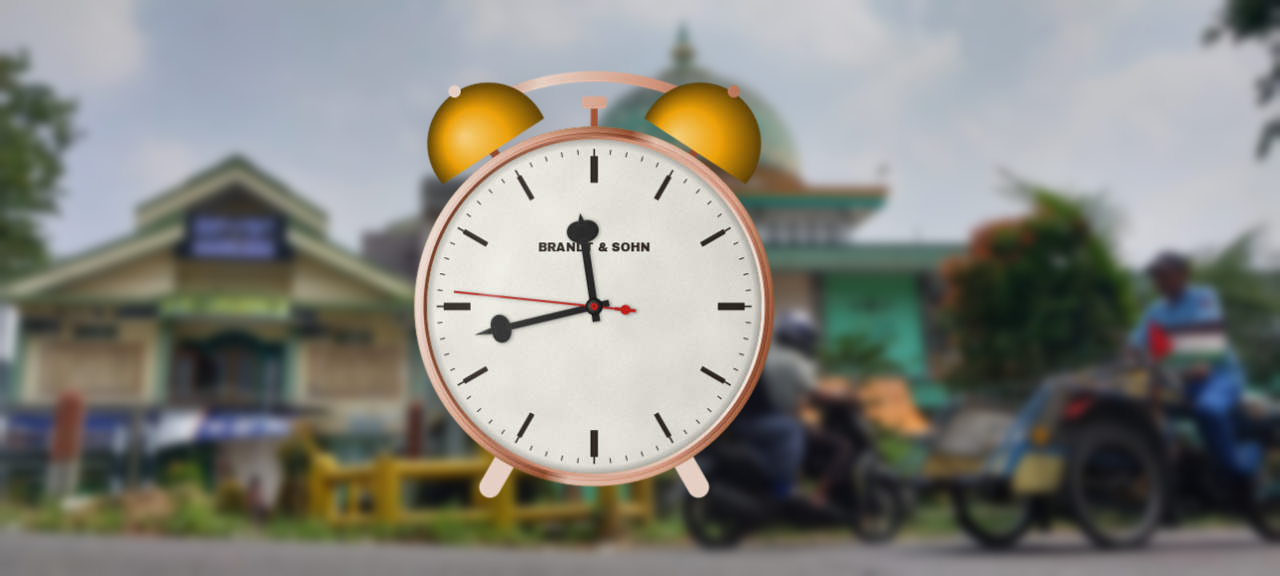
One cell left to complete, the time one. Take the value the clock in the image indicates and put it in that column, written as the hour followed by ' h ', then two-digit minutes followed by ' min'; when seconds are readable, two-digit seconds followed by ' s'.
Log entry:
11 h 42 min 46 s
